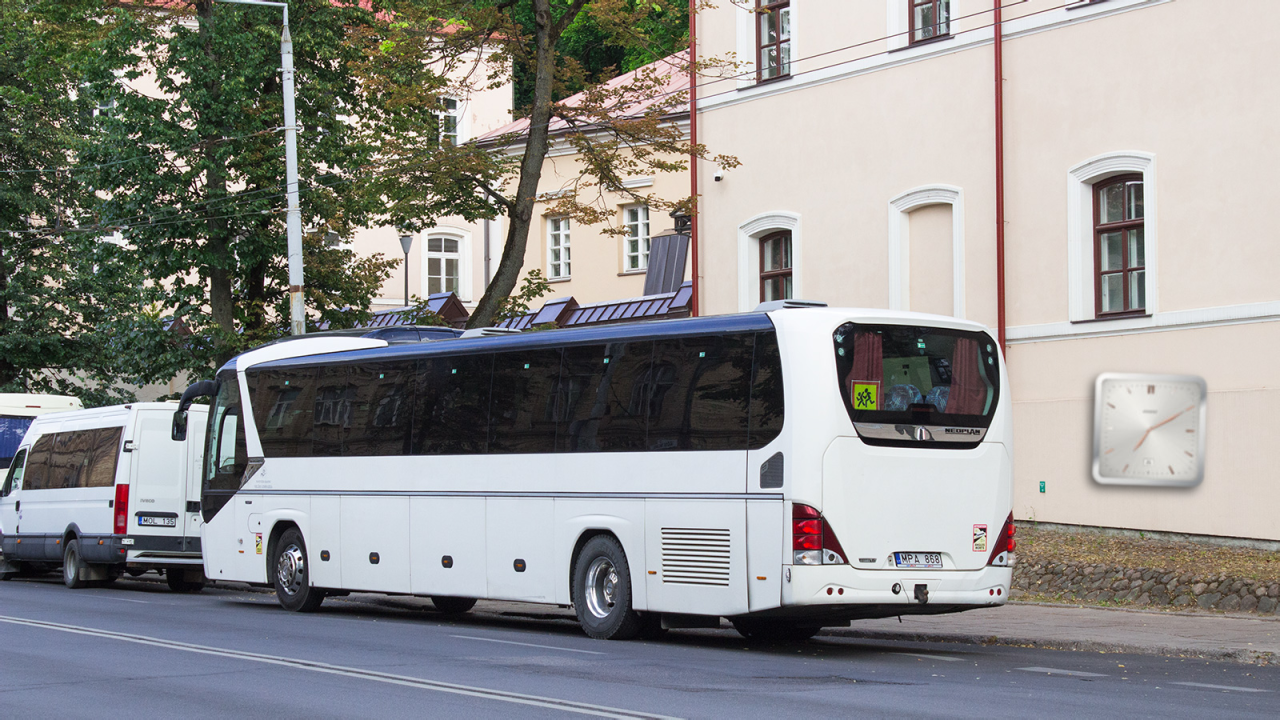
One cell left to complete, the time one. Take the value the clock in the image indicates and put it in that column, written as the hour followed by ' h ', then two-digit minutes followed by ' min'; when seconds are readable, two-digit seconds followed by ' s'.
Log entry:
7 h 10 min
